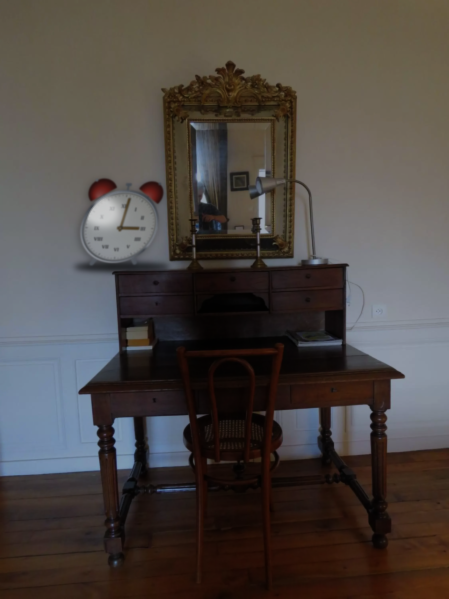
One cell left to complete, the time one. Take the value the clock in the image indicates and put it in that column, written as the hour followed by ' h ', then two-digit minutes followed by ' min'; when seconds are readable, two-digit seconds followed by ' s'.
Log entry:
3 h 01 min
